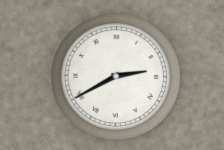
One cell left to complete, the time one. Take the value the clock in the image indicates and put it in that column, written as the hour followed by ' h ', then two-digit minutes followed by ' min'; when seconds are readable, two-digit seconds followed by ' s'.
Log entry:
2 h 40 min
